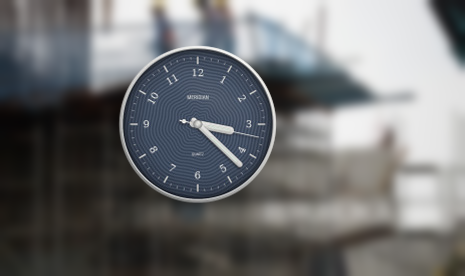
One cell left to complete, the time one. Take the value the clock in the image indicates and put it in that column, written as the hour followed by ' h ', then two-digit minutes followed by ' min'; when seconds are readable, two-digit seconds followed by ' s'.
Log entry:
3 h 22 min 17 s
